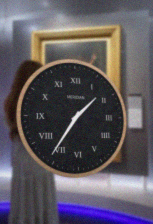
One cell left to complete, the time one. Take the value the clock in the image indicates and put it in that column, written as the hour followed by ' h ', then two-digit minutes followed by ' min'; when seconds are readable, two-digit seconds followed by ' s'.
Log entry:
1 h 36 min
